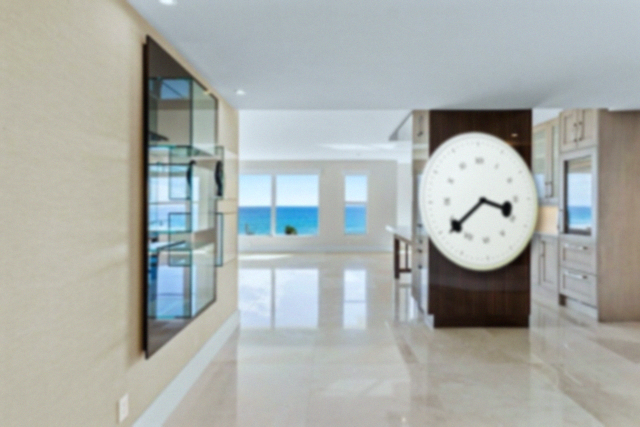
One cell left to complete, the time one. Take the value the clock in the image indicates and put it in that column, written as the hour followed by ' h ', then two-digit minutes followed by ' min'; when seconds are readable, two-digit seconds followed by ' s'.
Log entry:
3 h 39 min
